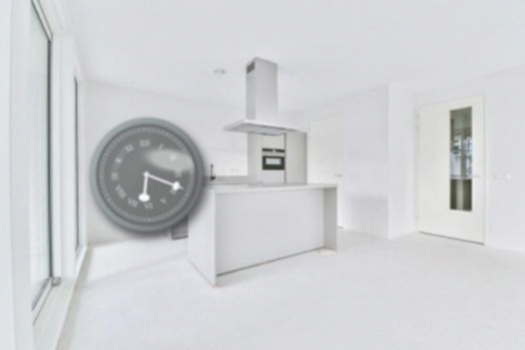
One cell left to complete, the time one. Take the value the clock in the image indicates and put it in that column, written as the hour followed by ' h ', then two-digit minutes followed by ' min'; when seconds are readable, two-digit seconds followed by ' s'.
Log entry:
6 h 19 min
